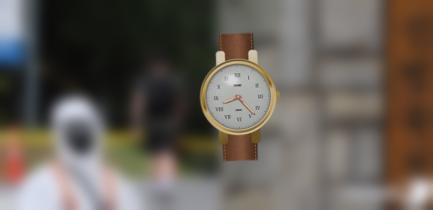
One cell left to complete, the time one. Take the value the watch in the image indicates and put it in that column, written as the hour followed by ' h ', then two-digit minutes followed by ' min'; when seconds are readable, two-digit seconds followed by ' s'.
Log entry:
8 h 23 min
